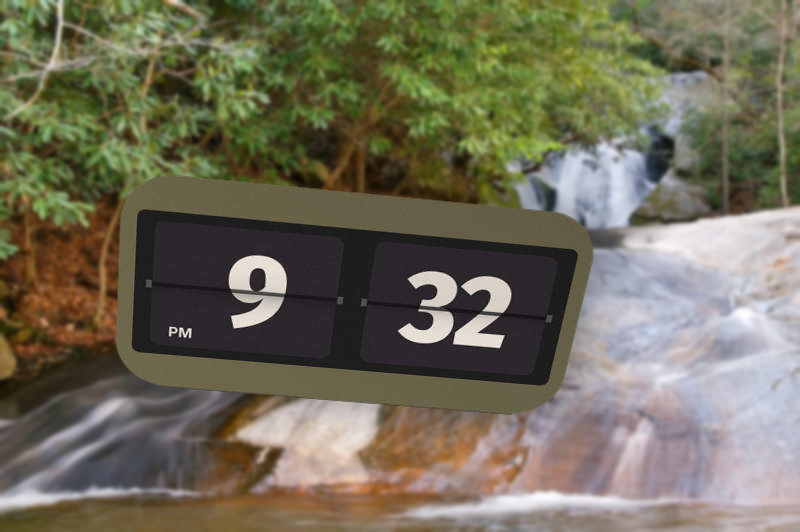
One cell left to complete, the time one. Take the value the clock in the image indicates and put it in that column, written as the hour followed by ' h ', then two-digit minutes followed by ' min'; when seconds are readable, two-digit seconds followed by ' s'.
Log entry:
9 h 32 min
